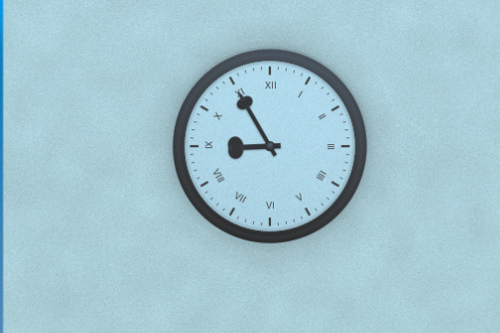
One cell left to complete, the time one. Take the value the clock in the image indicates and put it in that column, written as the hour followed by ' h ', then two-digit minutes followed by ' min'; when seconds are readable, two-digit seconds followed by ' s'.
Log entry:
8 h 55 min
